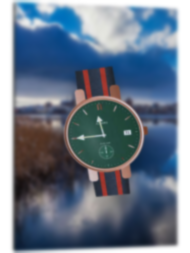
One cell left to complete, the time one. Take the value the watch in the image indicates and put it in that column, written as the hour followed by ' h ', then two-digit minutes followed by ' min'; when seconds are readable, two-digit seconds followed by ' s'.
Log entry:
11 h 45 min
